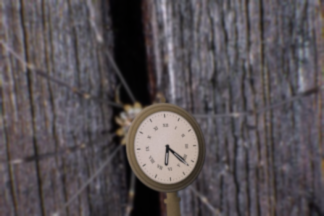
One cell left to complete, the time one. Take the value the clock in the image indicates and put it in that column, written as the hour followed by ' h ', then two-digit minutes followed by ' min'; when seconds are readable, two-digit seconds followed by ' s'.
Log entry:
6 h 22 min
